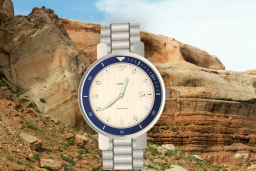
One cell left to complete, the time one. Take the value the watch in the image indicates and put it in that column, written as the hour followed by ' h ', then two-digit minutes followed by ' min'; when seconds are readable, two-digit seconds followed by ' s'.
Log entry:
12 h 39 min
